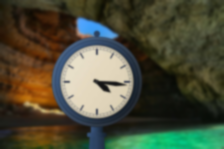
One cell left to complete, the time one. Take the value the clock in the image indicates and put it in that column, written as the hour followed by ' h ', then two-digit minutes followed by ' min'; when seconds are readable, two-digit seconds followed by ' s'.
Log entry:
4 h 16 min
